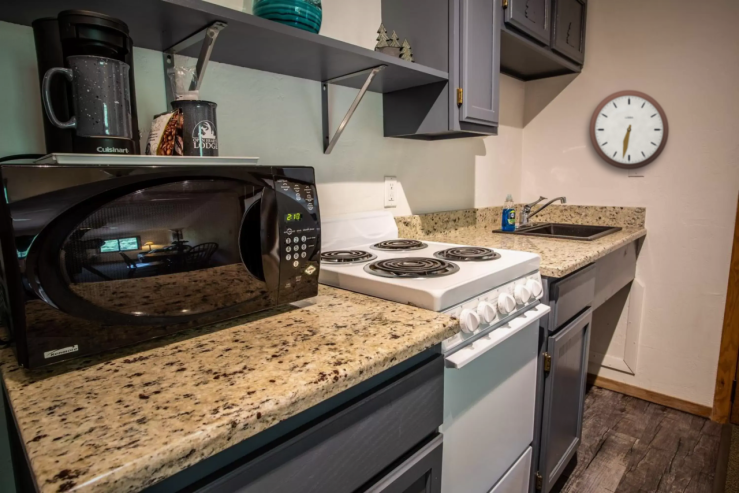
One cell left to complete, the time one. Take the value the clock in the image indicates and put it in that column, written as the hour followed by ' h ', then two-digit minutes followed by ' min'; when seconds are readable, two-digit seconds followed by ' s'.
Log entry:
6 h 32 min
